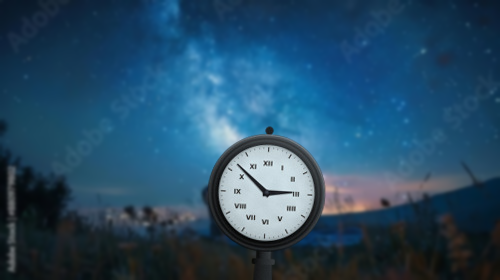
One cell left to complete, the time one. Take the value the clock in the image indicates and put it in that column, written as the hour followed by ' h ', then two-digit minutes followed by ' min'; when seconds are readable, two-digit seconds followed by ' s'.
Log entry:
2 h 52 min
